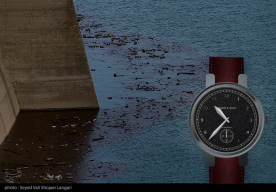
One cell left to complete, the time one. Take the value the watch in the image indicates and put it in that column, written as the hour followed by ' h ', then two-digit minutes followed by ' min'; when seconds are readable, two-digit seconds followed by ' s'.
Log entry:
10 h 37 min
